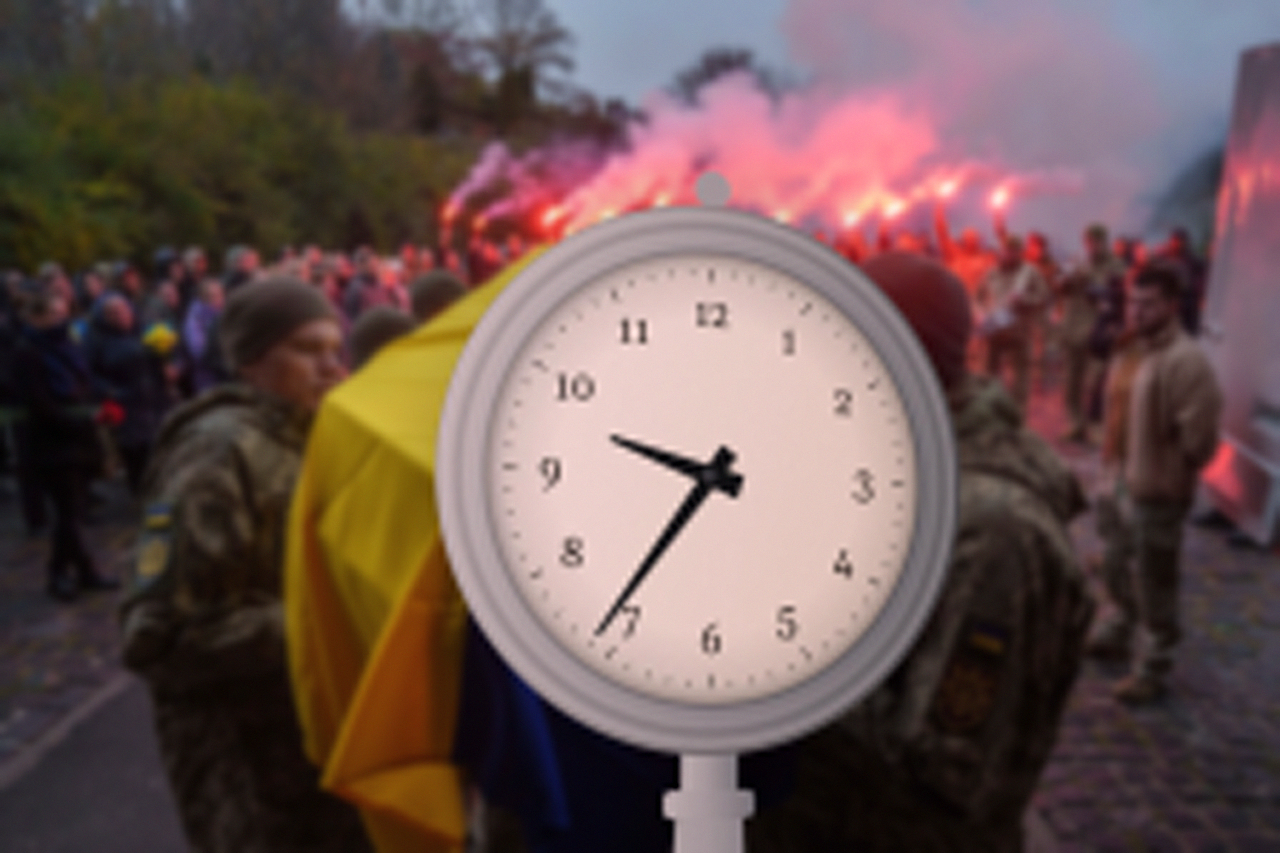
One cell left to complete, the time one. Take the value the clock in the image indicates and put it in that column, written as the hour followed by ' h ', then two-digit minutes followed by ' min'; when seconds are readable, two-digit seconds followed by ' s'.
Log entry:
9 h 36 min
